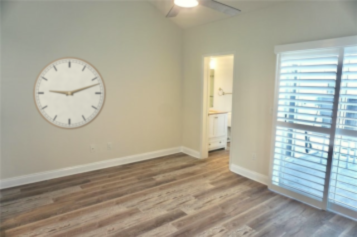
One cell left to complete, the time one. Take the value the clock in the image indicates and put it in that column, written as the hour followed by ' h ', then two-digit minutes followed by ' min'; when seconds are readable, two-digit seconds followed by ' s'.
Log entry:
9 h 12 min
